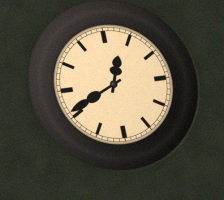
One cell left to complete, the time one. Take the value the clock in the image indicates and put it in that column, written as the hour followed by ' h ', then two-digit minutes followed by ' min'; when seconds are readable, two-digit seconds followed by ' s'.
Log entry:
12 h 41 min
